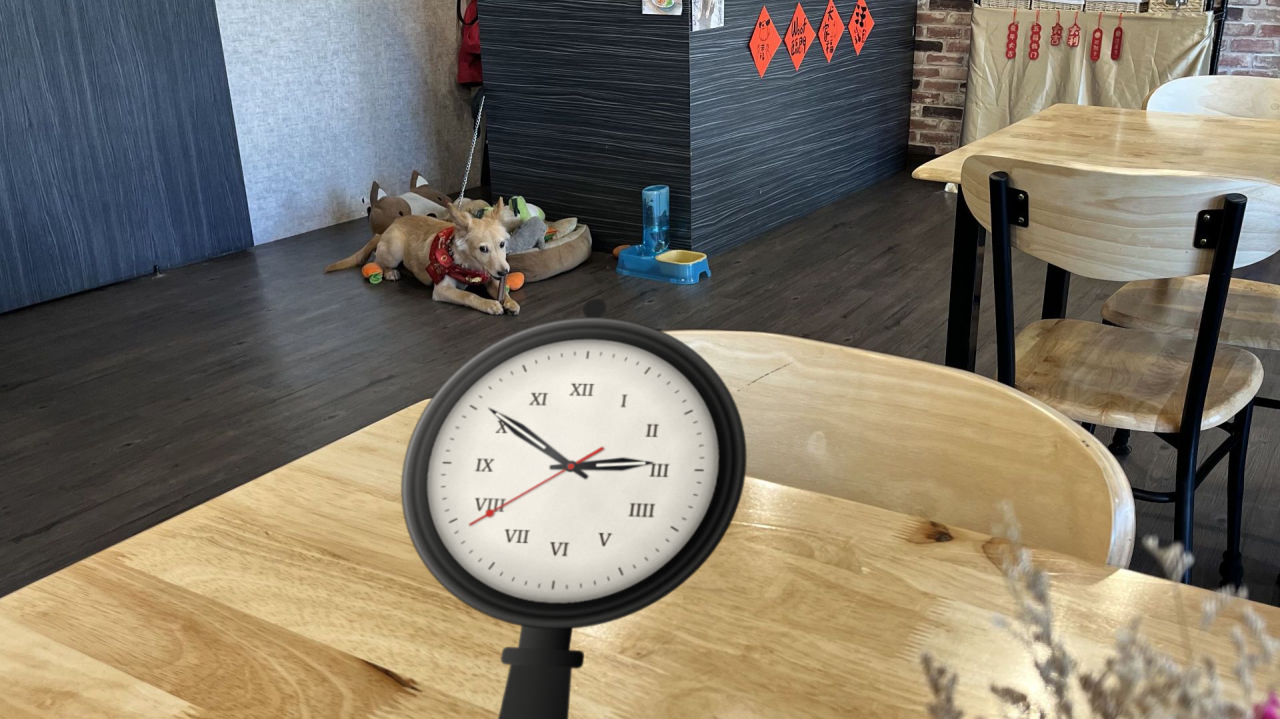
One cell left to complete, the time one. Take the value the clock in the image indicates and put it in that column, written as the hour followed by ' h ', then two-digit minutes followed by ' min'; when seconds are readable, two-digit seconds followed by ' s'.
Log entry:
2 h 50 min 39 s
